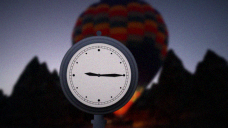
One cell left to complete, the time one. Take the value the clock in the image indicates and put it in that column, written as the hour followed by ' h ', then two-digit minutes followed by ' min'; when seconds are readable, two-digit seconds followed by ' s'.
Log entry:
9 h 15 min
